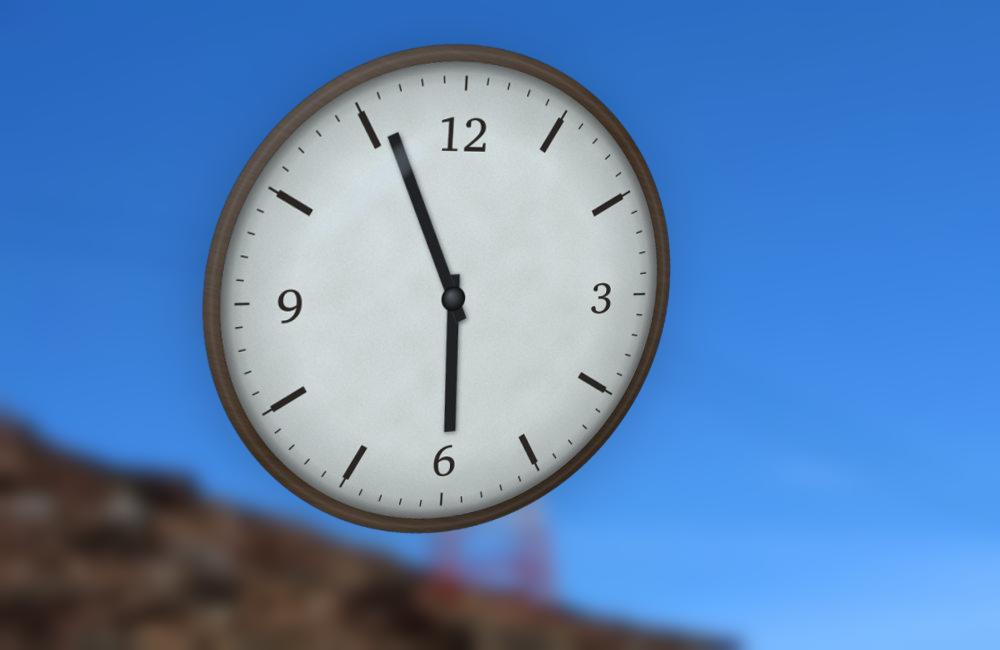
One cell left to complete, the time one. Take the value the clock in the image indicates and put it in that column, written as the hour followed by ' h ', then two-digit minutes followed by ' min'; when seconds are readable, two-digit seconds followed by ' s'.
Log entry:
5 h 56 min
